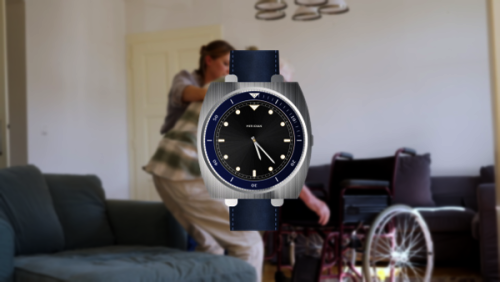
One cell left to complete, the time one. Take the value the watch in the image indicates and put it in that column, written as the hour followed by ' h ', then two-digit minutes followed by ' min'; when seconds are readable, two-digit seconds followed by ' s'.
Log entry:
5 h 23 min
